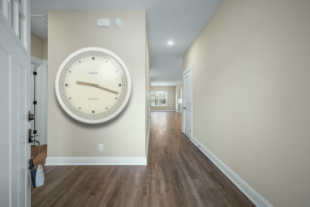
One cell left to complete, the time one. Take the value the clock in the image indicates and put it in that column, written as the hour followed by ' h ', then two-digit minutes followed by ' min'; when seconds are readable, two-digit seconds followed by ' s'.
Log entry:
9 h 18 min
